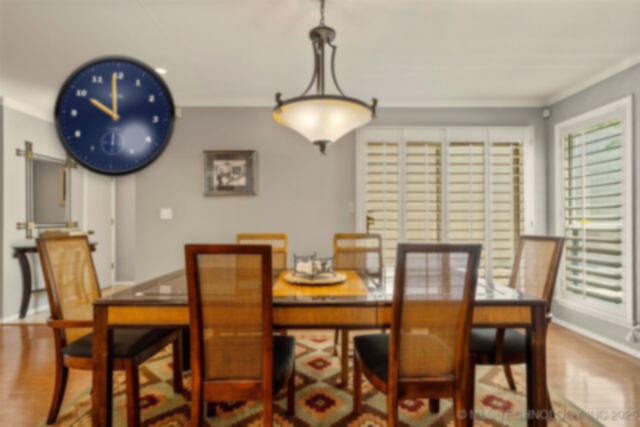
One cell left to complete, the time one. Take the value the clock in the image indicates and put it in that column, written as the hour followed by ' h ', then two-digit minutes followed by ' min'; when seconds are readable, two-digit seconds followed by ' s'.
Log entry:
9 h 59 min
